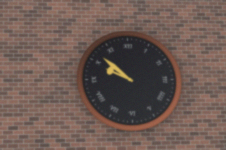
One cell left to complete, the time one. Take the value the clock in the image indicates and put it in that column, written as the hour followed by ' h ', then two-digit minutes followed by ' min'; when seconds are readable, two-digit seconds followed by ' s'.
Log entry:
9 h 52 min
